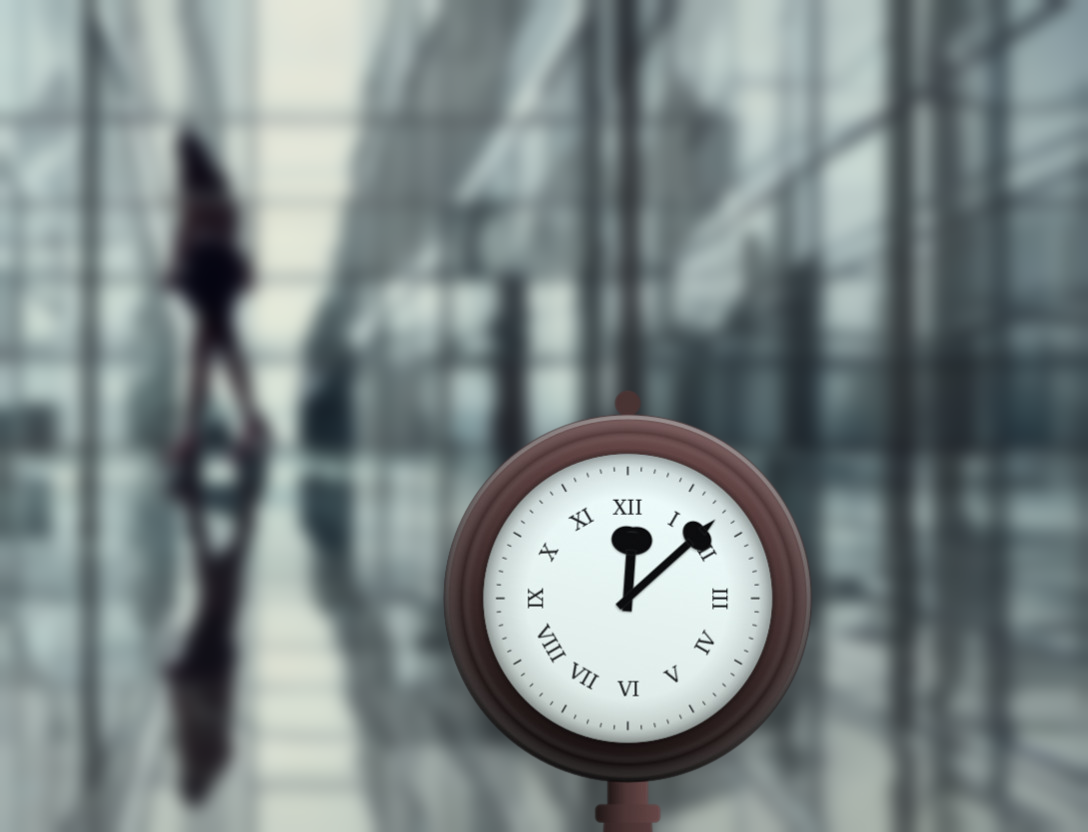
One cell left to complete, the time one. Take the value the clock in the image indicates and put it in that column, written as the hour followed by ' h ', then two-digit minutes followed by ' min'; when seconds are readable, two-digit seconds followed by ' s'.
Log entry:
12 h 08 min
